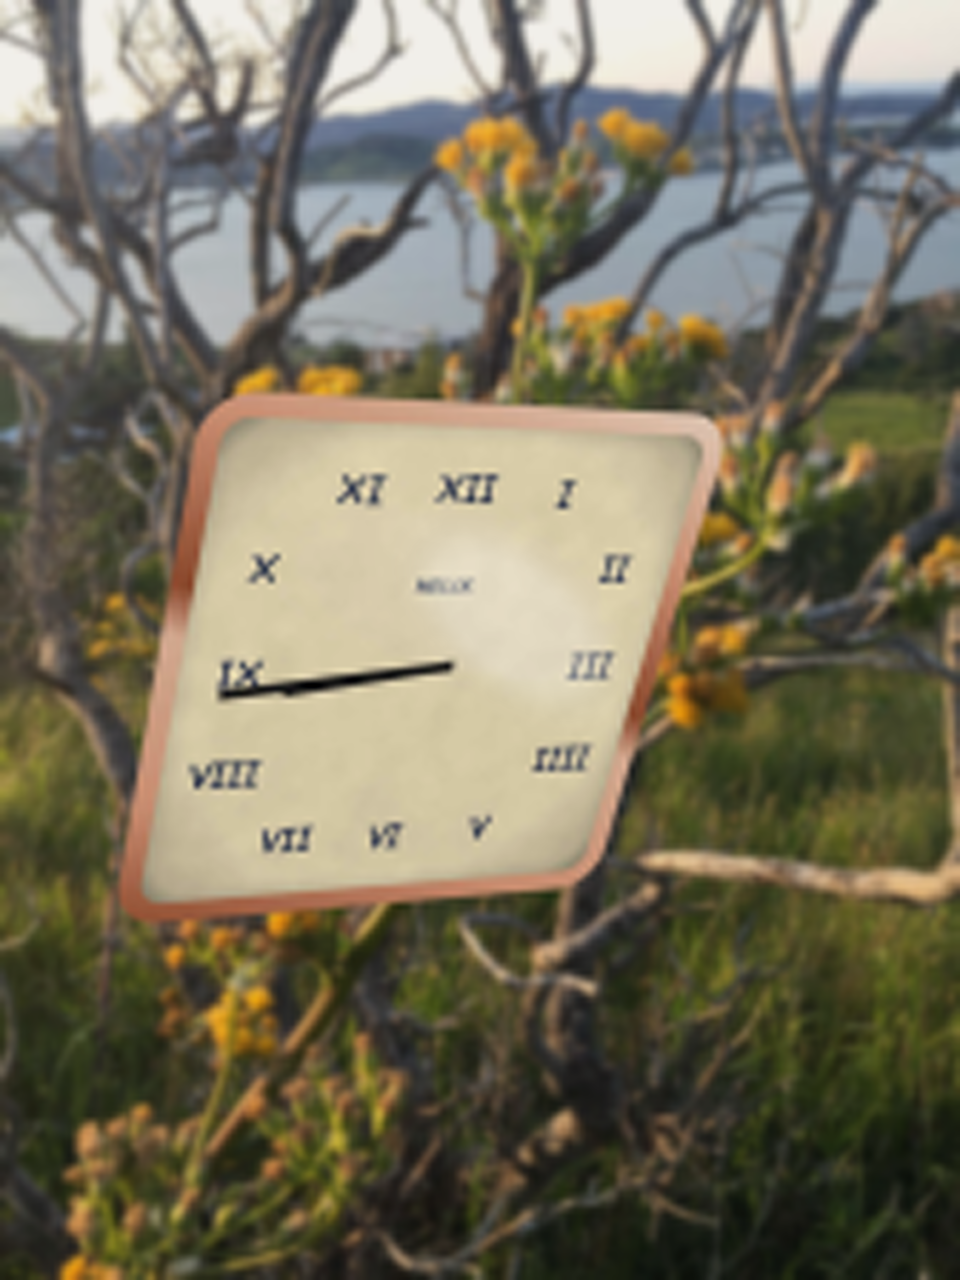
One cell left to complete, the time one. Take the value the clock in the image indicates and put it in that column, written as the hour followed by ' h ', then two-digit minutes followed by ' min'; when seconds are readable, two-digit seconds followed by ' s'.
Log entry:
8 h 44 min
